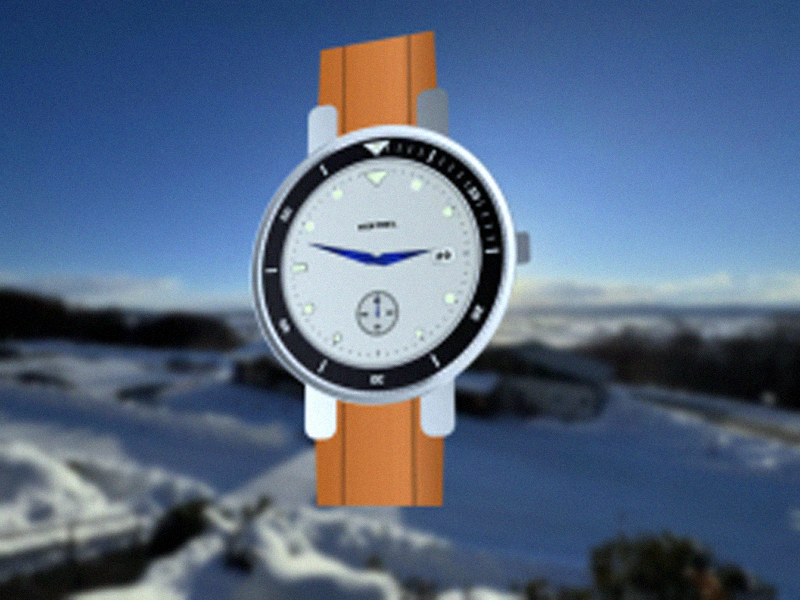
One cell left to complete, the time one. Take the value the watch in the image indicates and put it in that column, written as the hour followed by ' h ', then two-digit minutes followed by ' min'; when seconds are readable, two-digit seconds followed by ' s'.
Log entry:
2 h 48 min
